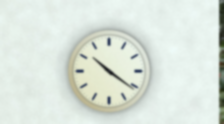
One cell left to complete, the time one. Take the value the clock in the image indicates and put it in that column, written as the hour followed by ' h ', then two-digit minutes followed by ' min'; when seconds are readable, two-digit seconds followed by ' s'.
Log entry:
10 h 21 min
